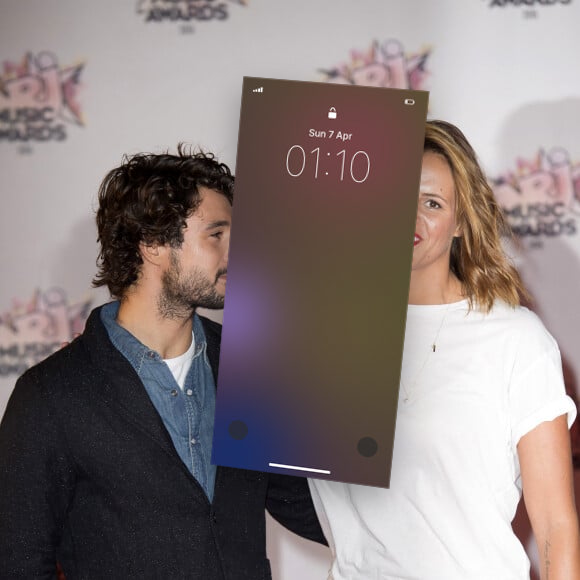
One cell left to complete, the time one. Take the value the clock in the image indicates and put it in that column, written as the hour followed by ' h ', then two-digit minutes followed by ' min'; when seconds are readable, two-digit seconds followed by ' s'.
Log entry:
1 h 10 min
